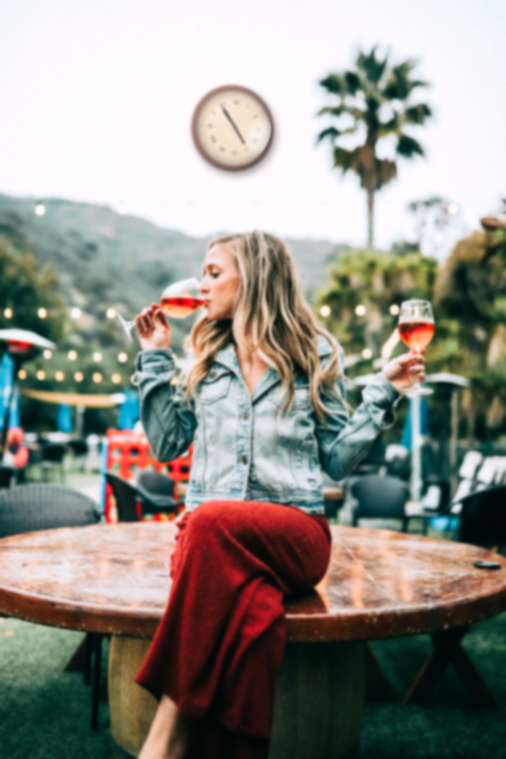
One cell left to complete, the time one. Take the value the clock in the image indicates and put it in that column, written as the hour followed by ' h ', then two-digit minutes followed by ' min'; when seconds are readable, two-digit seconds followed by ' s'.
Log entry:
4 h 54 min
